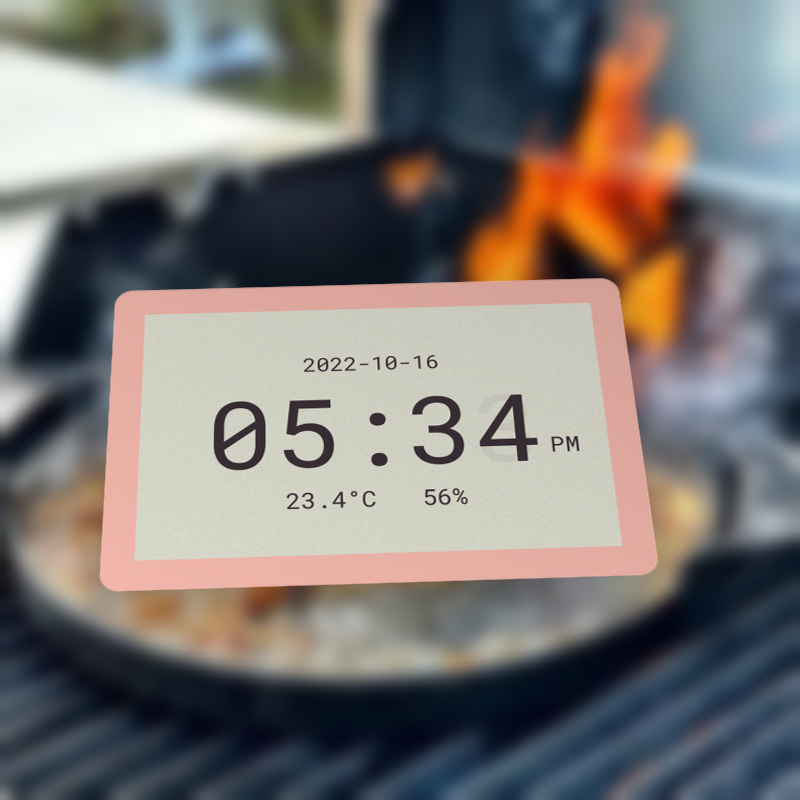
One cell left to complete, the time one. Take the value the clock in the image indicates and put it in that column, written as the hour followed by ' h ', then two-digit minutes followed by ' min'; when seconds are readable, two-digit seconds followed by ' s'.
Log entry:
5 h 34 min
